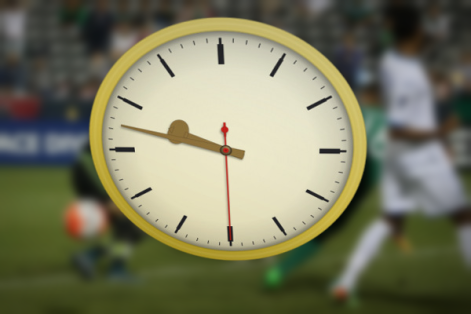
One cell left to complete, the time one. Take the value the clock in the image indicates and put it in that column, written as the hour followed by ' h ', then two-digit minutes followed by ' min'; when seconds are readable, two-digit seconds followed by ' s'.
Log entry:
9 h 47 min 30 s
